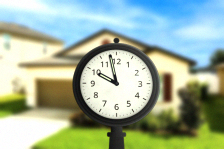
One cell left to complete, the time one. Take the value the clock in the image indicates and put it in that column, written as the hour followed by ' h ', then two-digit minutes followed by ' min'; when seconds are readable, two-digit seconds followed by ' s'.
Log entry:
9 h 58 min
